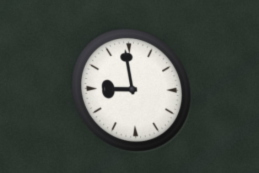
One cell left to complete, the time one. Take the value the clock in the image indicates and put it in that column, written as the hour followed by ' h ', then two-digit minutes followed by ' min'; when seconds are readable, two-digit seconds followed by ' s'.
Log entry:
8 h 59 min
